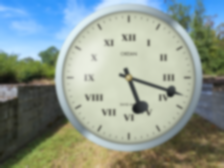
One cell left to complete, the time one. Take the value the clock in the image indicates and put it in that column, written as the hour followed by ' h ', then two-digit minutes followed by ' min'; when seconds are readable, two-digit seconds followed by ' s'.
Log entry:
5 h 18 min
